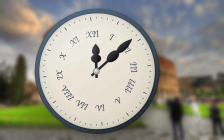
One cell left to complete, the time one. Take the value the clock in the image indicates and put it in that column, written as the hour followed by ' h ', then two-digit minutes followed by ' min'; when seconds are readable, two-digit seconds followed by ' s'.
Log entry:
12 h 09 min
